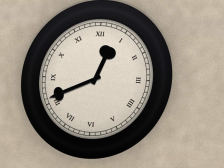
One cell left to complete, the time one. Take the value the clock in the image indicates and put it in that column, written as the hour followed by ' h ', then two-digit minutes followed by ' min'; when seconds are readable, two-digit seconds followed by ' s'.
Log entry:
12 h 41 min
